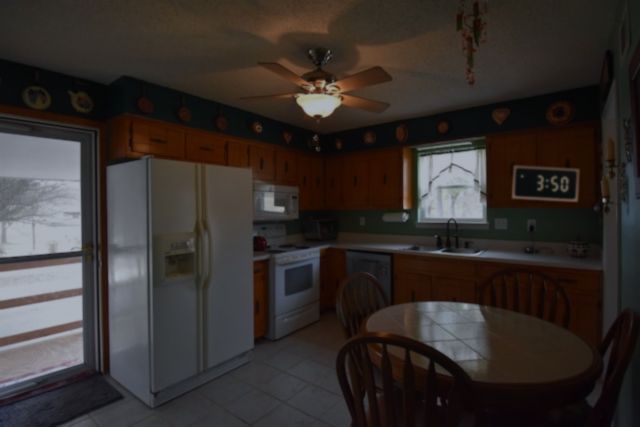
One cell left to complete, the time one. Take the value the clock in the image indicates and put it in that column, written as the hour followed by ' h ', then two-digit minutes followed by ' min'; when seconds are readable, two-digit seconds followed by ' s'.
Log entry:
3 h 50 min
